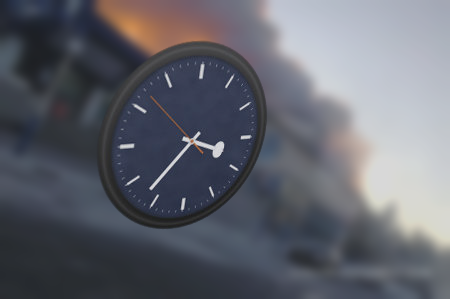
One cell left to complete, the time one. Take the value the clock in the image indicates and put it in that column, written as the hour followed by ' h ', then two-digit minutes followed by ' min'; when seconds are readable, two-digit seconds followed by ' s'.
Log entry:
3 h 36 min 52 s
